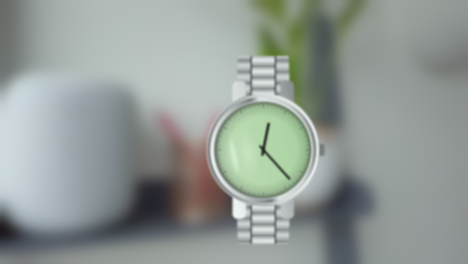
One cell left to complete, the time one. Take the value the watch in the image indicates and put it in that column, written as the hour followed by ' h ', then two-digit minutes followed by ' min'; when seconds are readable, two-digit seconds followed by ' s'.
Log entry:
12 h 23 min
